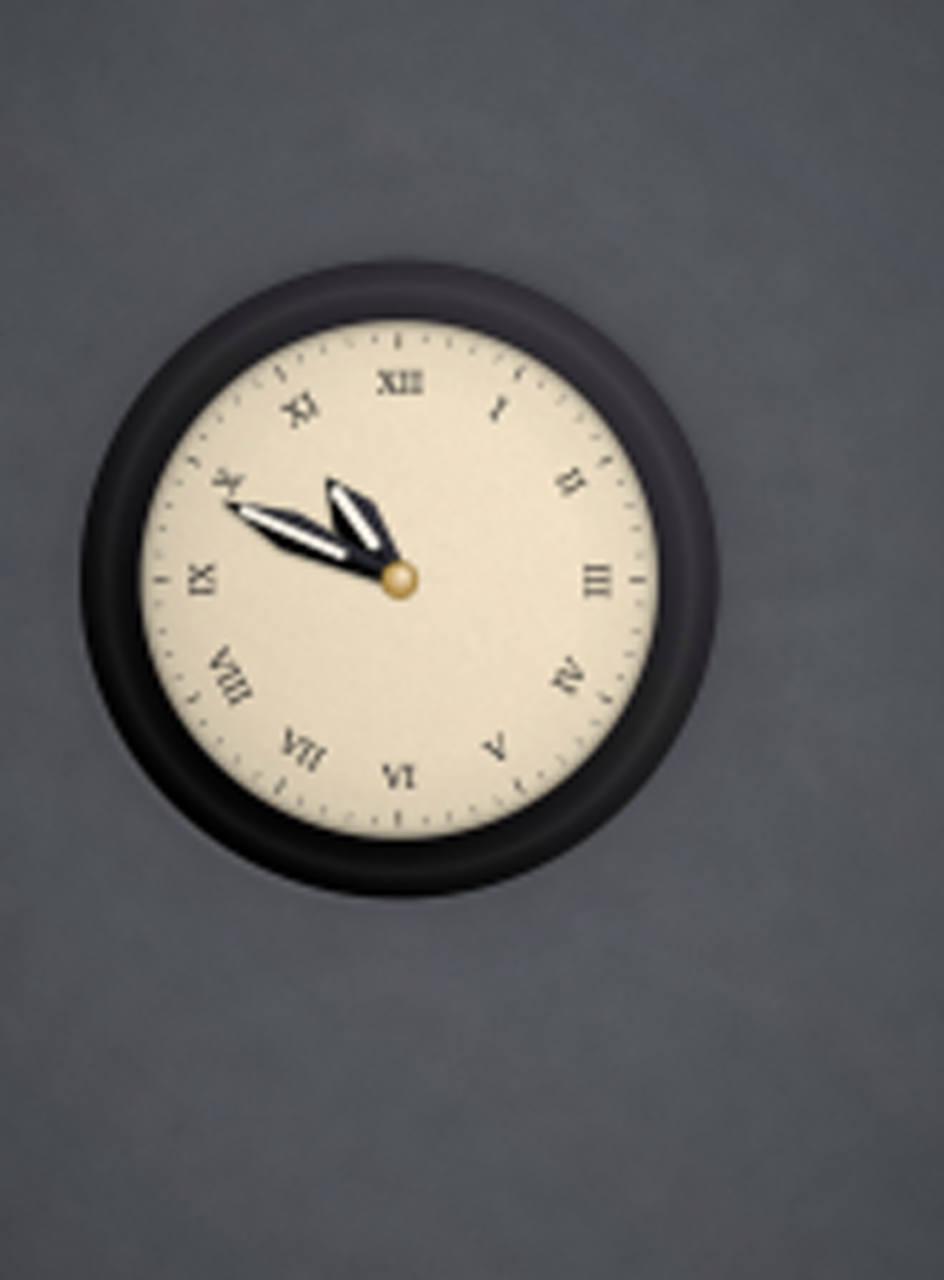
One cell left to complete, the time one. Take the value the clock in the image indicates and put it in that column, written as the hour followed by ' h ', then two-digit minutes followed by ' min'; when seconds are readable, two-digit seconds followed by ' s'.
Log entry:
10 h 49 min
